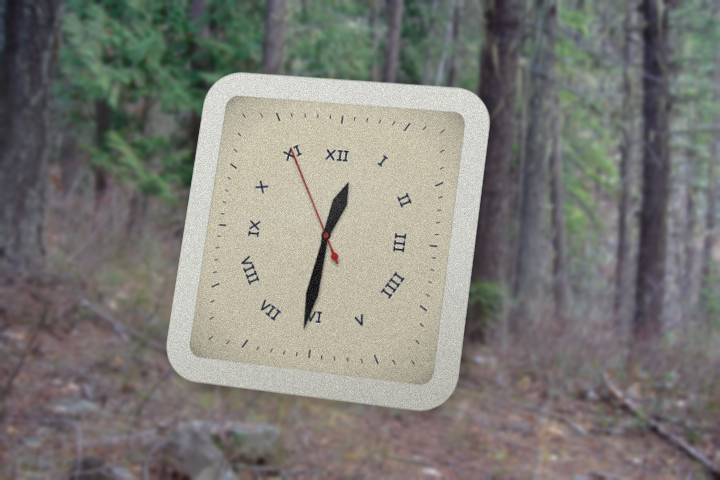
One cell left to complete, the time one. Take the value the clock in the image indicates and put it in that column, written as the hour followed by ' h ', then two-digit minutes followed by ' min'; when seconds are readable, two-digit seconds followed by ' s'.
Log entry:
12 h 30 min 55 s
